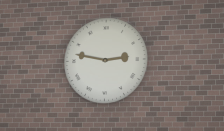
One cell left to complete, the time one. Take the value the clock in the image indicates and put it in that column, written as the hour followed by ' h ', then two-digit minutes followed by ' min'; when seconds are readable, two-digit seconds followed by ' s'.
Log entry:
2 h 47 min
